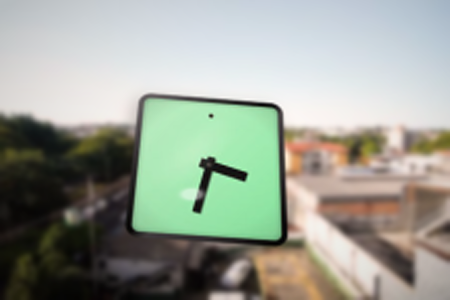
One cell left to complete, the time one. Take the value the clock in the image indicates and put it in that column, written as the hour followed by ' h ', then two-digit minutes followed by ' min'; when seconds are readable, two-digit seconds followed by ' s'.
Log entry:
3 h 32 min
